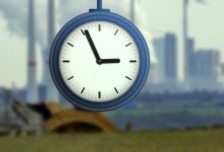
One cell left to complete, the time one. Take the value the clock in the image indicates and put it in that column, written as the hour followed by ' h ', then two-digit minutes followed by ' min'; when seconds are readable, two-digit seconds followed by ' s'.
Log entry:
2 h 56 min
